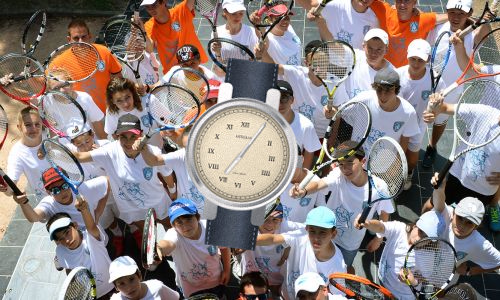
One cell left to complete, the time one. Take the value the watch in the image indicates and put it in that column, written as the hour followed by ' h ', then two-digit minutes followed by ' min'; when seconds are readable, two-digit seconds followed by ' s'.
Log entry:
7 h 05 min
